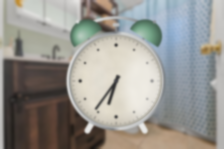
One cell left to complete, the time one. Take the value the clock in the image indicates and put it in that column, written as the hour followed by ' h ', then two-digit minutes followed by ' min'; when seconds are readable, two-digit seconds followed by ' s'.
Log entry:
6 h 36 min
